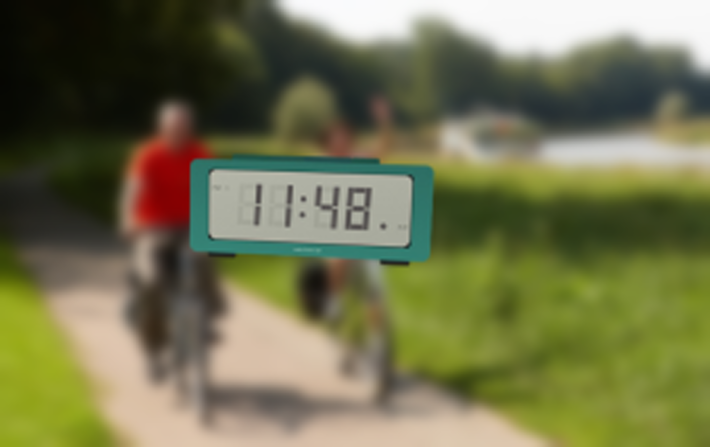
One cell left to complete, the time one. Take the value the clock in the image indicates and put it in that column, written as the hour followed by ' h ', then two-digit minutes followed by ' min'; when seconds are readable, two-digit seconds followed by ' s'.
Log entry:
11 h 48 min
